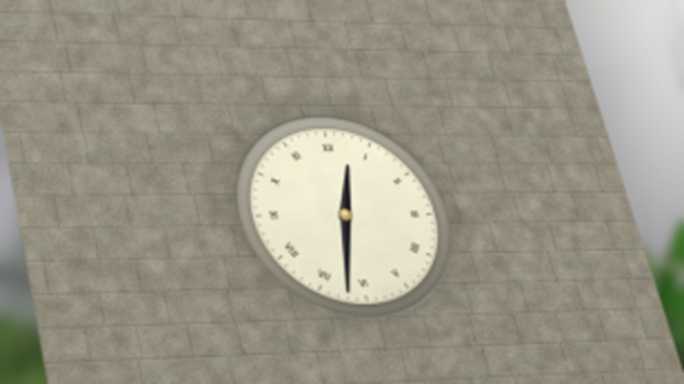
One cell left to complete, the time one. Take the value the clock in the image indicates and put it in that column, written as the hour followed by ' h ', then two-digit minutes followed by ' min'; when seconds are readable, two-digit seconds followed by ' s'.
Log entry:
12 h 32 min
